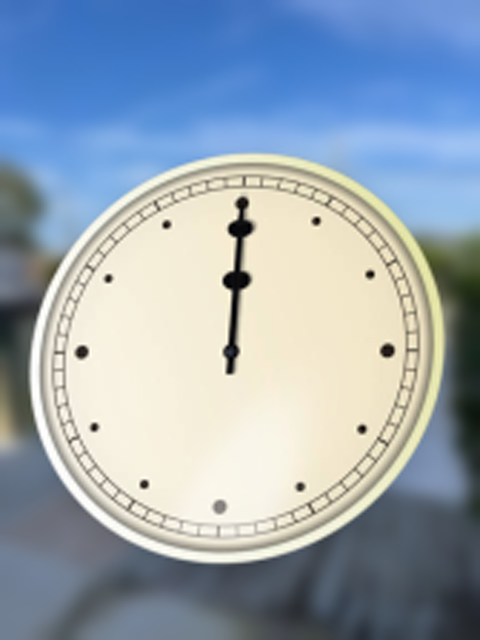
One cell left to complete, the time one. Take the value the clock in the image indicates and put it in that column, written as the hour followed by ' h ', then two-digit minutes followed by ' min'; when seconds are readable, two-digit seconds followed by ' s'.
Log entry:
12 h 00 min
